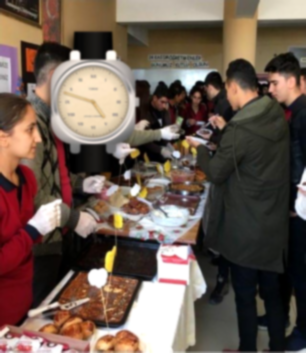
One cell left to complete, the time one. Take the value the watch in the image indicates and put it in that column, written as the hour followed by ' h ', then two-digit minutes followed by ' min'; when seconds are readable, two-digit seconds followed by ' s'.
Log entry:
4 h 48 min
